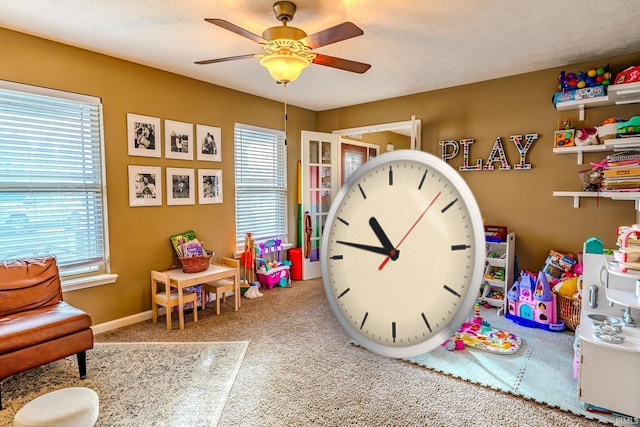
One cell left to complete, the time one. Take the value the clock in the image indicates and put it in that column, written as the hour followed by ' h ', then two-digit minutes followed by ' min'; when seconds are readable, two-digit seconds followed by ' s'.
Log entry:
10 h 47 min 08 s
